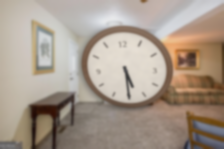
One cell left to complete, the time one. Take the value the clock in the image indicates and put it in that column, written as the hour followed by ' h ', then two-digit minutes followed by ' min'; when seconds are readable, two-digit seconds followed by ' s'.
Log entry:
5 h 30 min
